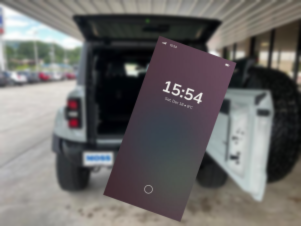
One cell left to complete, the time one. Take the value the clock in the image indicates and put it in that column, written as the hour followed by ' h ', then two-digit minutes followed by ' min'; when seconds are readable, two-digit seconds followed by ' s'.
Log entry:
15 h 54 min
